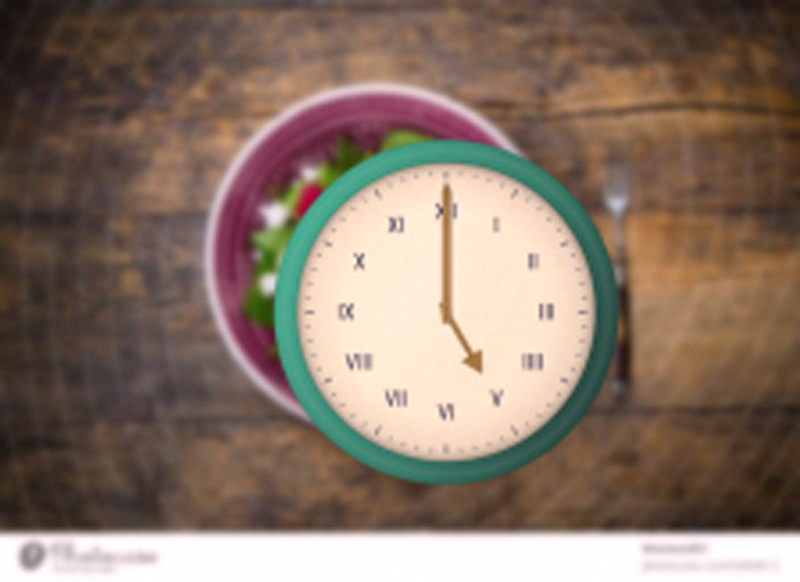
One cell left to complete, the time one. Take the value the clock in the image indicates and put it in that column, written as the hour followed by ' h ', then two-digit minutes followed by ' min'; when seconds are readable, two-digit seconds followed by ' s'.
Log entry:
5 h 00 min
